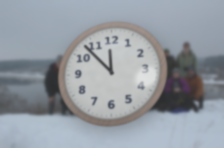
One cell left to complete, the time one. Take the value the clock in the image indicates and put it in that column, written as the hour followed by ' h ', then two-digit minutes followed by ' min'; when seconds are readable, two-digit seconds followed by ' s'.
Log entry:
11 h 53 min
